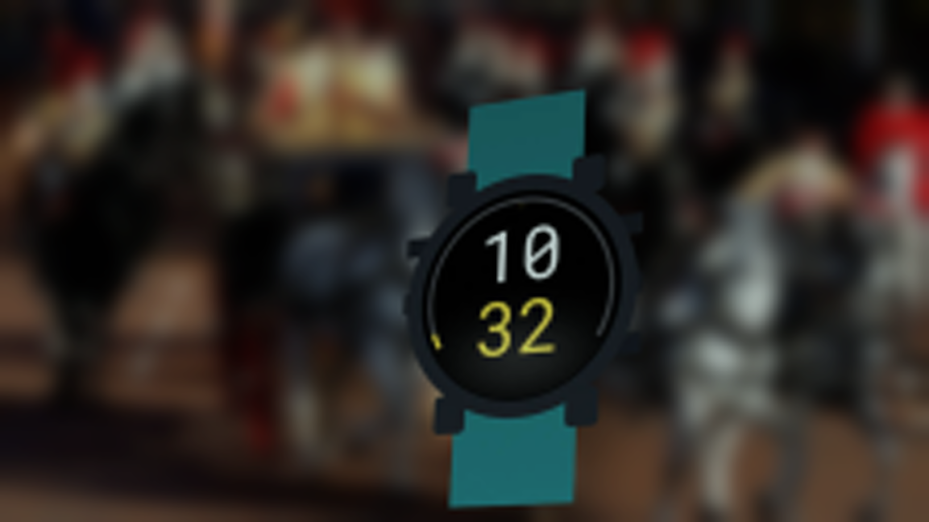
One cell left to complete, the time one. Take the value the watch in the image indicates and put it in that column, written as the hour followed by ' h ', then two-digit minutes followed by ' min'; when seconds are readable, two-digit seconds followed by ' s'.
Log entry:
10 h 32 min
